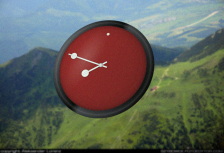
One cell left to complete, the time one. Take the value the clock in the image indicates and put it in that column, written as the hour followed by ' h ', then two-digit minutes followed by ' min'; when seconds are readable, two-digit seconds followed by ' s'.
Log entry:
7 h 47 min
